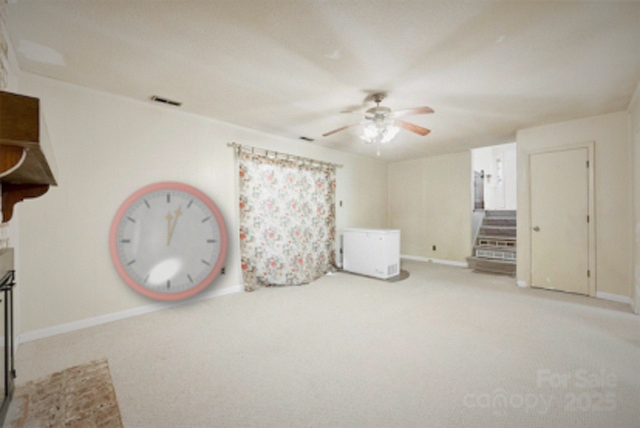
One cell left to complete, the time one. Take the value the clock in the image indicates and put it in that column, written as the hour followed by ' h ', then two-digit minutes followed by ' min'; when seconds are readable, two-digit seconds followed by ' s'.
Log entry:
12 h 03 min
